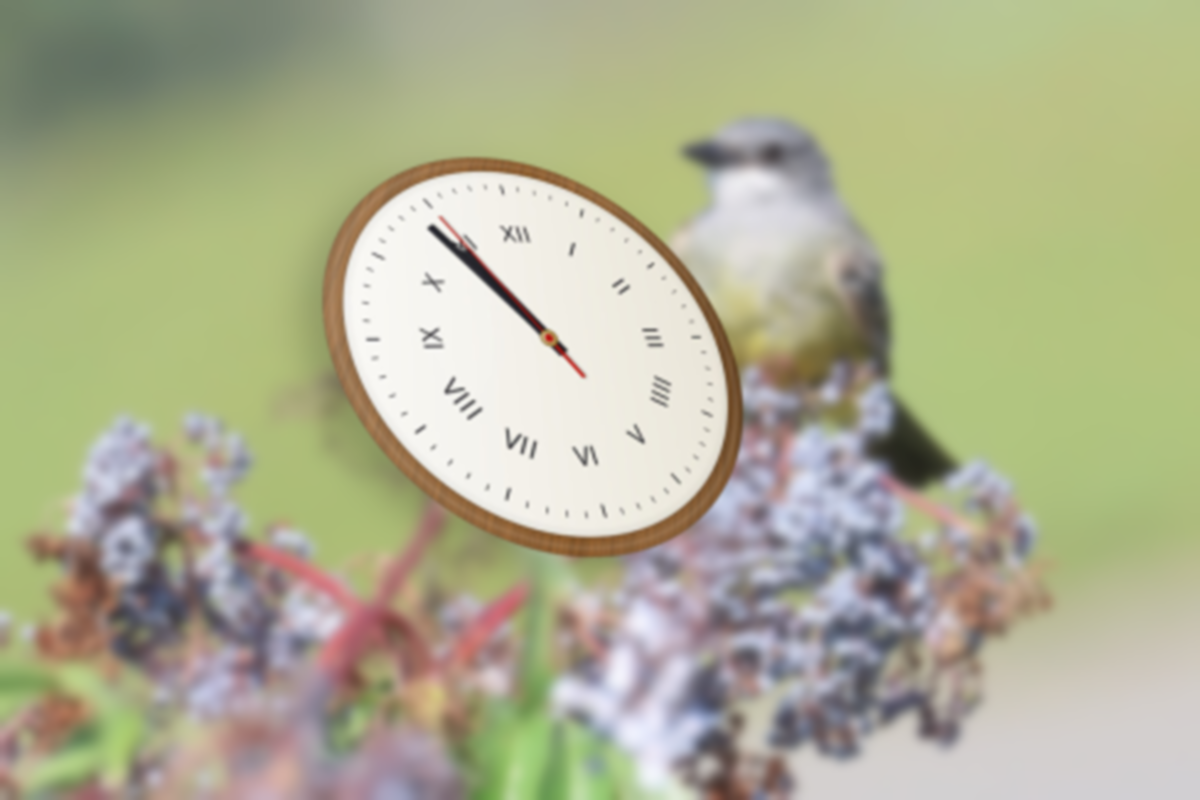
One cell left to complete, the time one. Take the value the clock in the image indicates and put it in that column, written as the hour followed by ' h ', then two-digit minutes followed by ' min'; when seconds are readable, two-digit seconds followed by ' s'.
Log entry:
10 h 53 min 55 s
